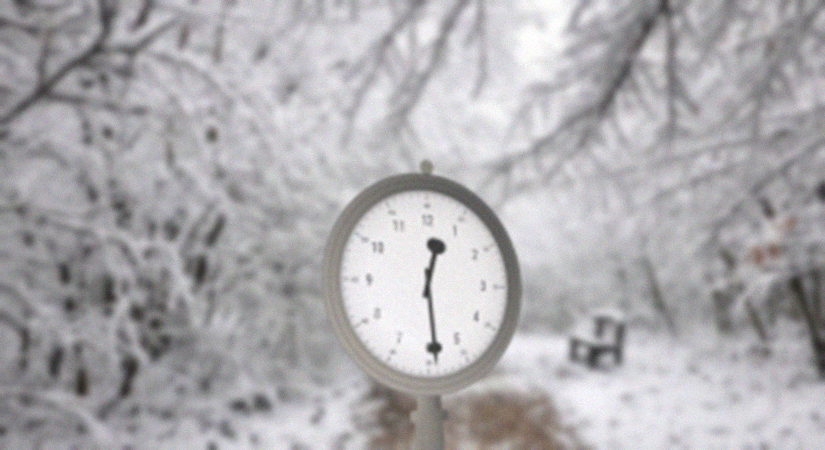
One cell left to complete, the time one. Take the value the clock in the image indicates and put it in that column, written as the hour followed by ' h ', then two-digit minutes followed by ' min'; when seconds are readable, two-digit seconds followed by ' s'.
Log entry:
12 h 29 min
